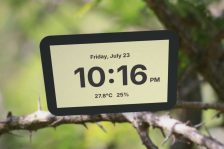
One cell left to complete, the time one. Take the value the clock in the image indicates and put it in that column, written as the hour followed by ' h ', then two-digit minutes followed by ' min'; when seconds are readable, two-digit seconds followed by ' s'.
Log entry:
10 h 16 min
